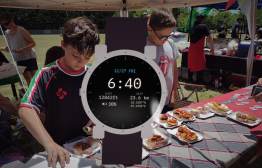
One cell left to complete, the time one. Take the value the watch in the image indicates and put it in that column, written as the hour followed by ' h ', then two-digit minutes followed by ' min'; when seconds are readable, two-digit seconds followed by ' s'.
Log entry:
6 h 40 min
